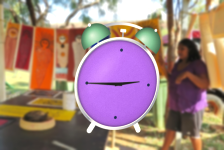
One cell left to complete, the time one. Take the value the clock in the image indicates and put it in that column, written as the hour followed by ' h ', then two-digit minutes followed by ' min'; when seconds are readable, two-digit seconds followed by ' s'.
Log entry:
2 h 45 min
